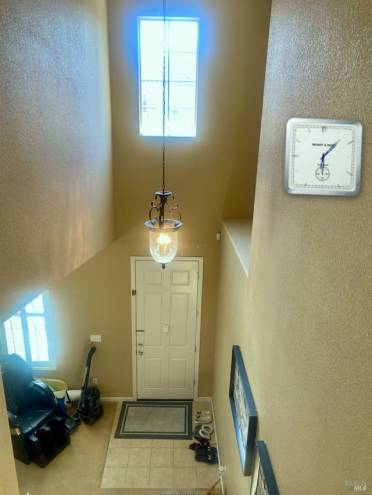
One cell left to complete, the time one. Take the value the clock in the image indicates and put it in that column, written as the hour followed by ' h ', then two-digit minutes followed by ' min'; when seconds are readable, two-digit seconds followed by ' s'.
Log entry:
6 h 07 min
